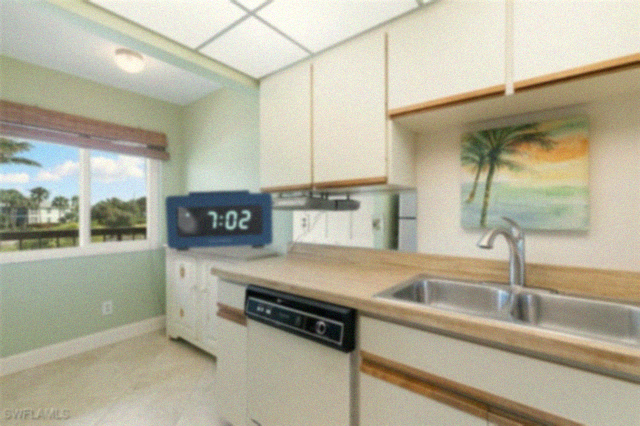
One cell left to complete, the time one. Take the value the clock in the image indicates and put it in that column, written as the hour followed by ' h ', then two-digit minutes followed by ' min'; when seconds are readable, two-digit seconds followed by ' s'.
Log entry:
7 h 02 min
